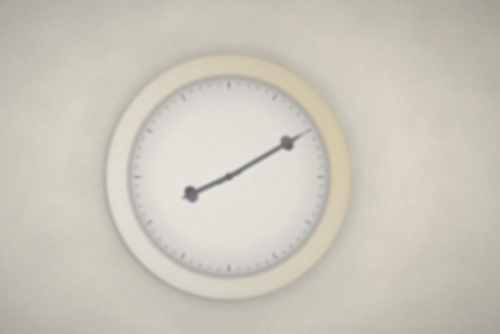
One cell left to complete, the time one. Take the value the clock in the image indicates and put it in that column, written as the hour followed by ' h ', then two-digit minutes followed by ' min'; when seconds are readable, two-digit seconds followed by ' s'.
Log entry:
8 h 10 min
